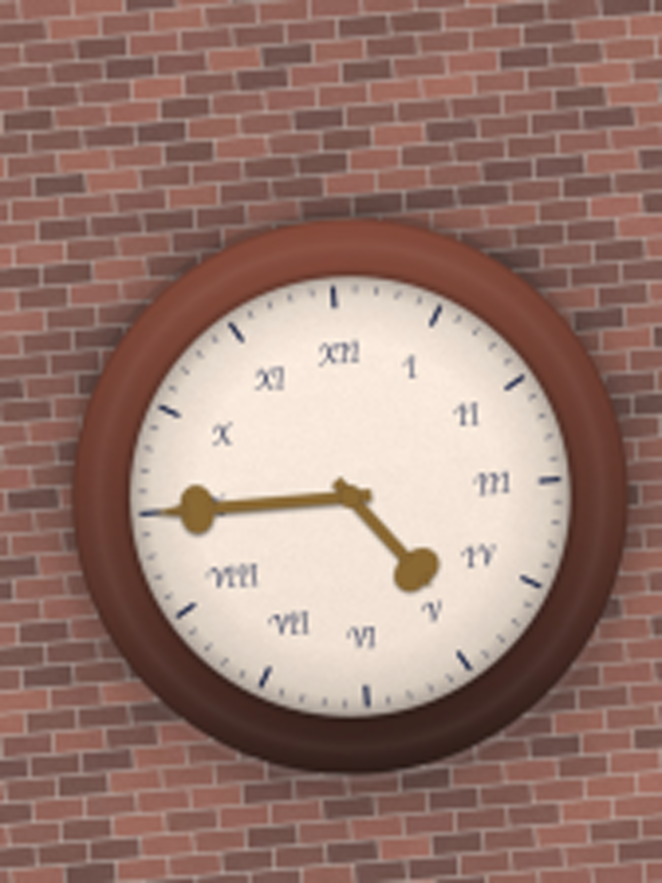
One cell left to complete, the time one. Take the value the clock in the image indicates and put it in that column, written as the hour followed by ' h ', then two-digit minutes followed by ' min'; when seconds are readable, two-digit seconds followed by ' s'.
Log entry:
4 h 45 min
